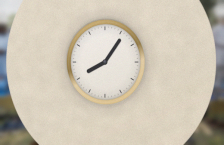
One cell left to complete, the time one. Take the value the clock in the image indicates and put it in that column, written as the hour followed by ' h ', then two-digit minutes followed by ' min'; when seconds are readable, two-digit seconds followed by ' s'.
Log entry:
8 h 06 min
